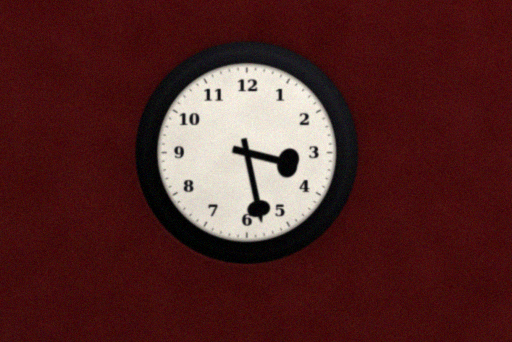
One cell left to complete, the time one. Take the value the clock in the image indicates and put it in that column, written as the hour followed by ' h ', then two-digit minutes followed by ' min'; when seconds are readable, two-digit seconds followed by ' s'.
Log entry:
3 h 28 min
